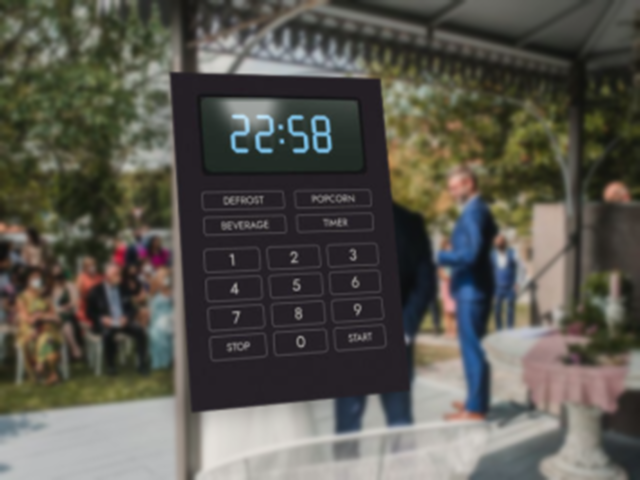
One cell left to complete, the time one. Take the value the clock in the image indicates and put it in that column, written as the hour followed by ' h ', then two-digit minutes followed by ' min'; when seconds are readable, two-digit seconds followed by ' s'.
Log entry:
22 h 58 min
